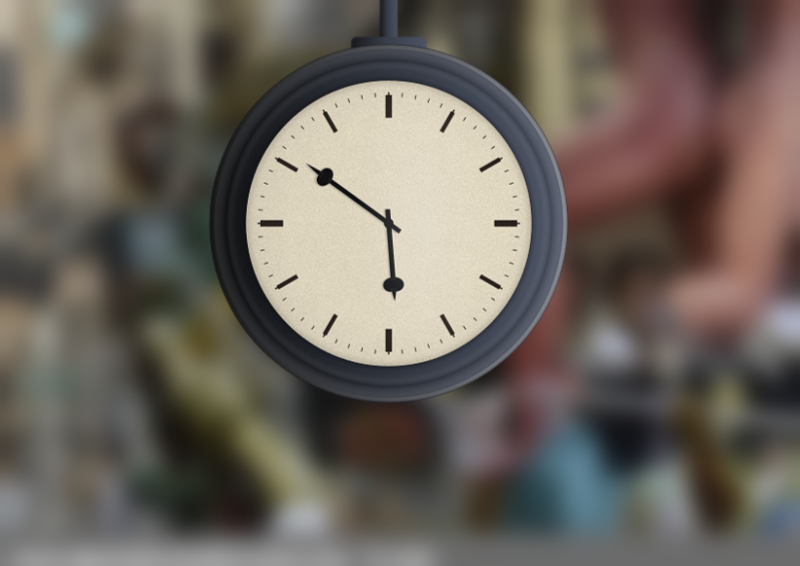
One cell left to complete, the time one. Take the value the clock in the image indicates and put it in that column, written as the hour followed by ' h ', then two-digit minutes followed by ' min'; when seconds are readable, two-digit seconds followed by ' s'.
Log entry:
5 h 51 min
